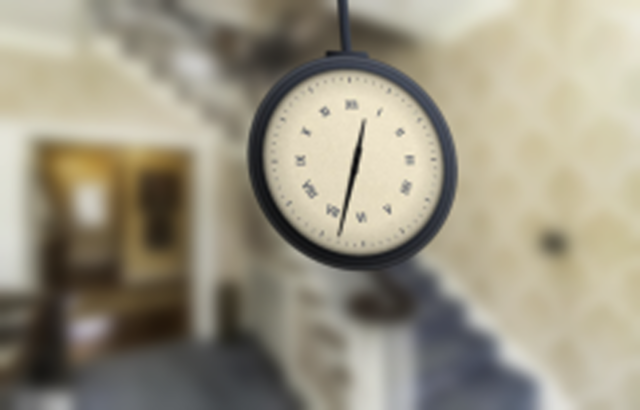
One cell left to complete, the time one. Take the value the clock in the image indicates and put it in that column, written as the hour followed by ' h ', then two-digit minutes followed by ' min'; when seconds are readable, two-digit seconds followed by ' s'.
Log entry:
12 h 33 min
